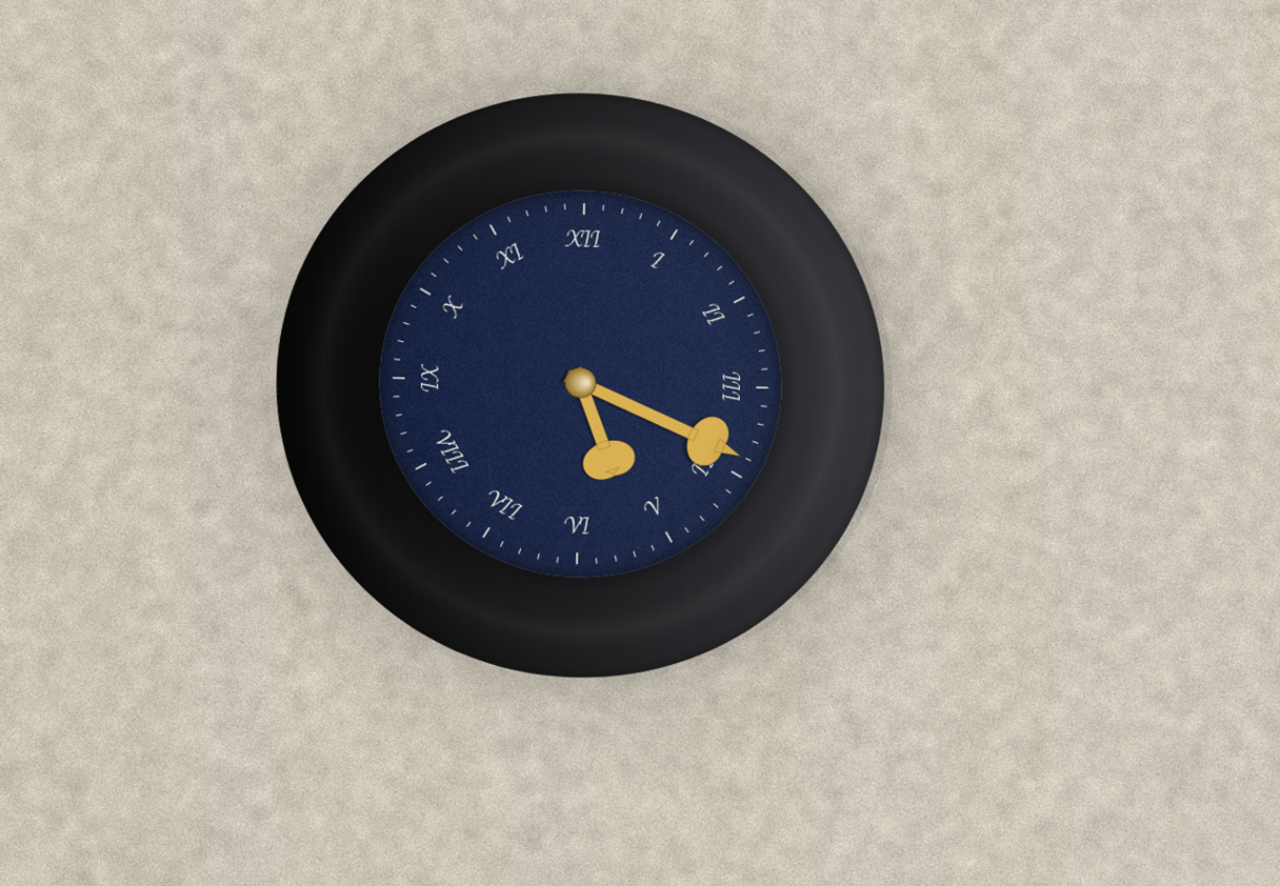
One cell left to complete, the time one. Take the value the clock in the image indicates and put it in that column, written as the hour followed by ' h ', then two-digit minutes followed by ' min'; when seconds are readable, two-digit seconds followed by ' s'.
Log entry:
5 h 19 min
